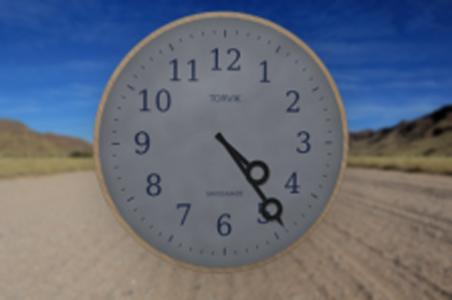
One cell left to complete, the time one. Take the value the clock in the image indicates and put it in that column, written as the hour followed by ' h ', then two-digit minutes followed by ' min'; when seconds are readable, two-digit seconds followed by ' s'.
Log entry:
4 h 24 min
